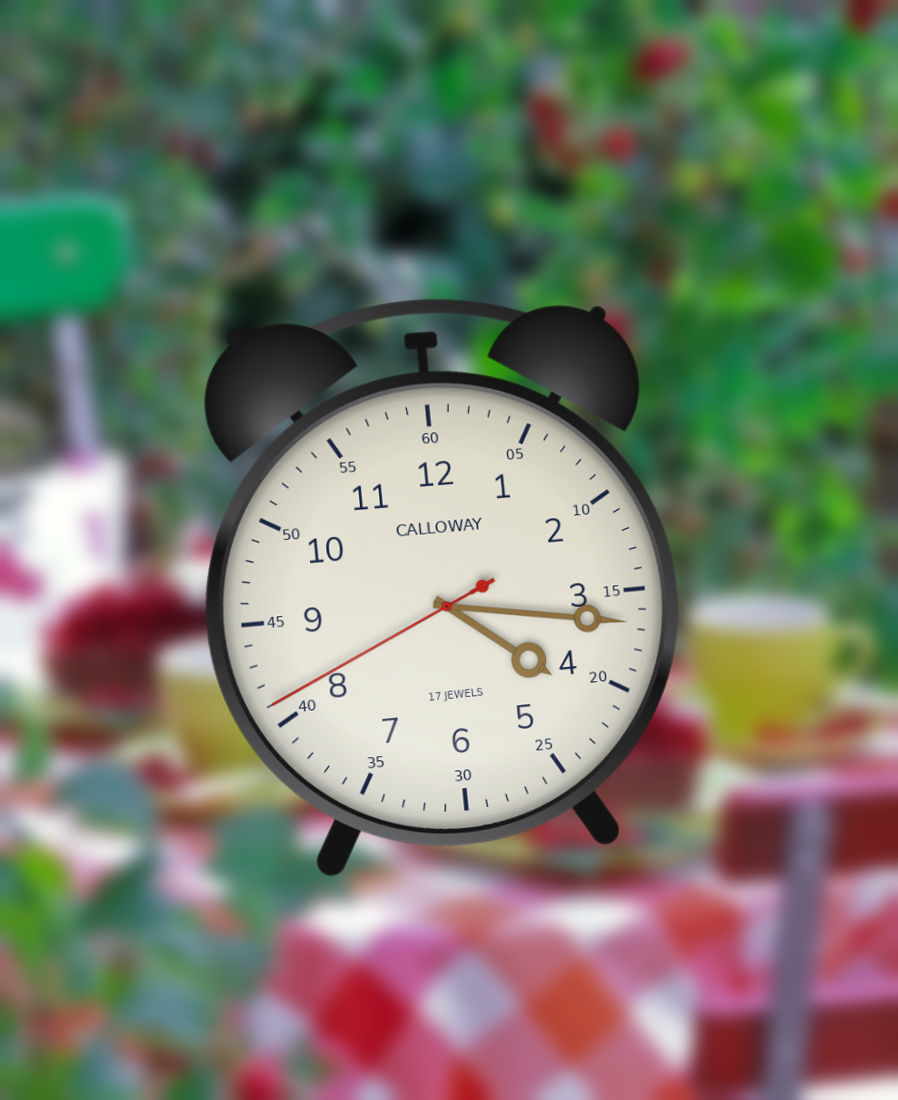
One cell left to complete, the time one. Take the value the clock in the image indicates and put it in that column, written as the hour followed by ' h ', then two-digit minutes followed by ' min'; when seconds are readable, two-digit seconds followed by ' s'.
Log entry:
4 h 16 min 41 s
